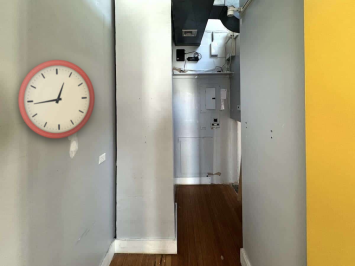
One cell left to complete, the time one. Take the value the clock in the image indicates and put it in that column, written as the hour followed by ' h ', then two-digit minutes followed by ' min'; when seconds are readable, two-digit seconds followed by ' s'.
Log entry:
12 h 44 min
